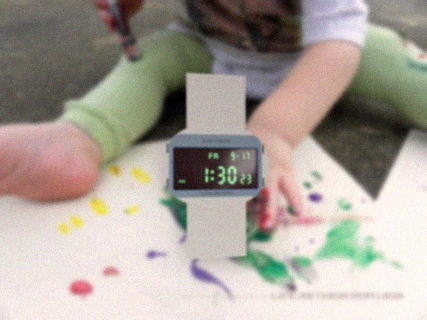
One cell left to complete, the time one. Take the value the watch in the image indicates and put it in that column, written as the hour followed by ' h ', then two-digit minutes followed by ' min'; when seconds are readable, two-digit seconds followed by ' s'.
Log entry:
1 h 30 min
